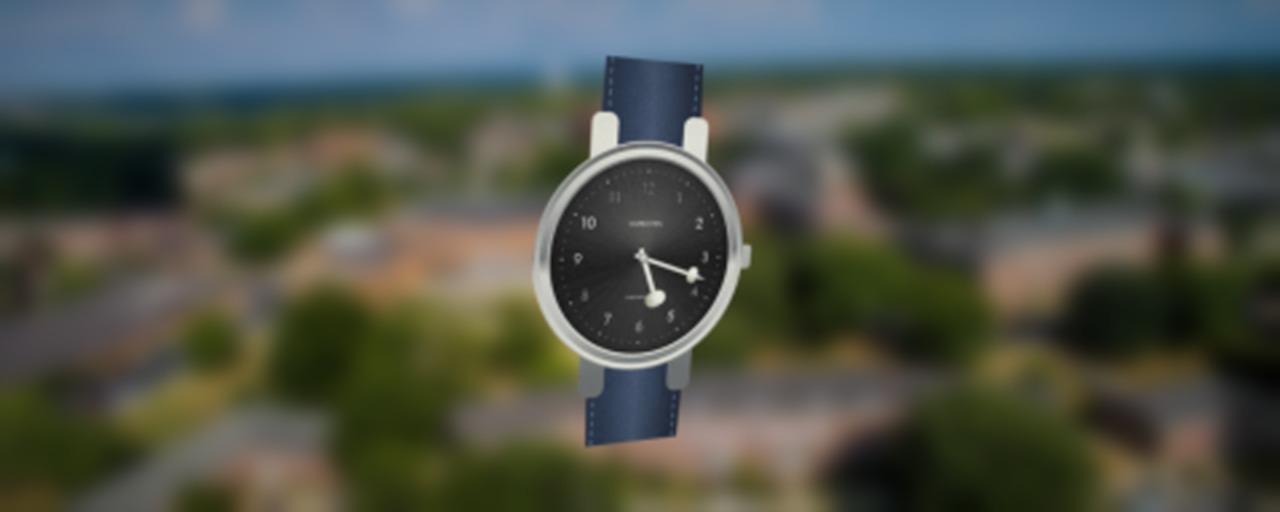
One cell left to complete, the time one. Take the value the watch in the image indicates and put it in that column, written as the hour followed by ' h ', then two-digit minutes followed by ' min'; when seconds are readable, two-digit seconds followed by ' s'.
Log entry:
5 h 18 min
